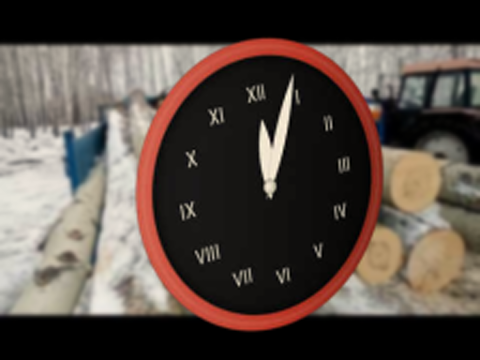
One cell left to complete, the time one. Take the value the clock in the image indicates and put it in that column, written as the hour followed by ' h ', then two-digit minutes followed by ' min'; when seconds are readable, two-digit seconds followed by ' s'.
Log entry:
12 h 04 min
